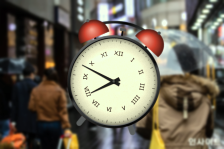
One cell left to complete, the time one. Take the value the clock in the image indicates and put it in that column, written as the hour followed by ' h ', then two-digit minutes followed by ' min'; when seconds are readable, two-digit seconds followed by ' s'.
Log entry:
7 h 48 min
